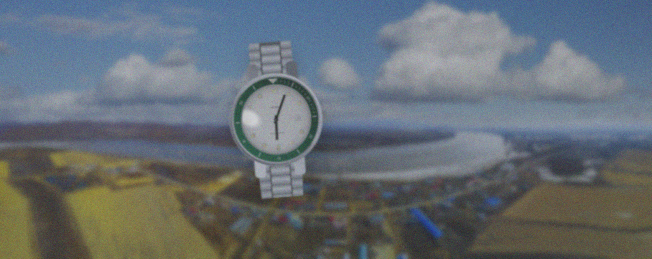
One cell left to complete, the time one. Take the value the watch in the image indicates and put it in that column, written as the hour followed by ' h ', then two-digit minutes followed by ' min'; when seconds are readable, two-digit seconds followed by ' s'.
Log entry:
6 h 04 min
